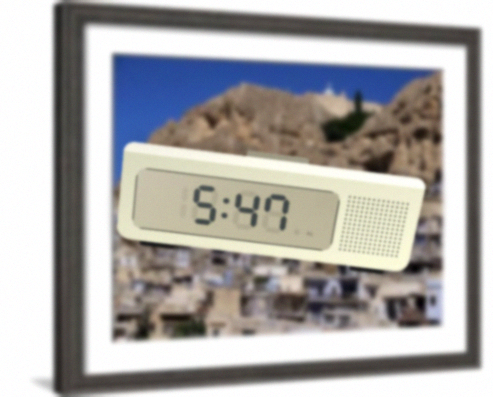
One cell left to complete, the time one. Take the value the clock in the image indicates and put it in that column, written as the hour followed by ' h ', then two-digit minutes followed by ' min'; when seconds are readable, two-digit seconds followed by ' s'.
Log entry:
5 h 47 min
